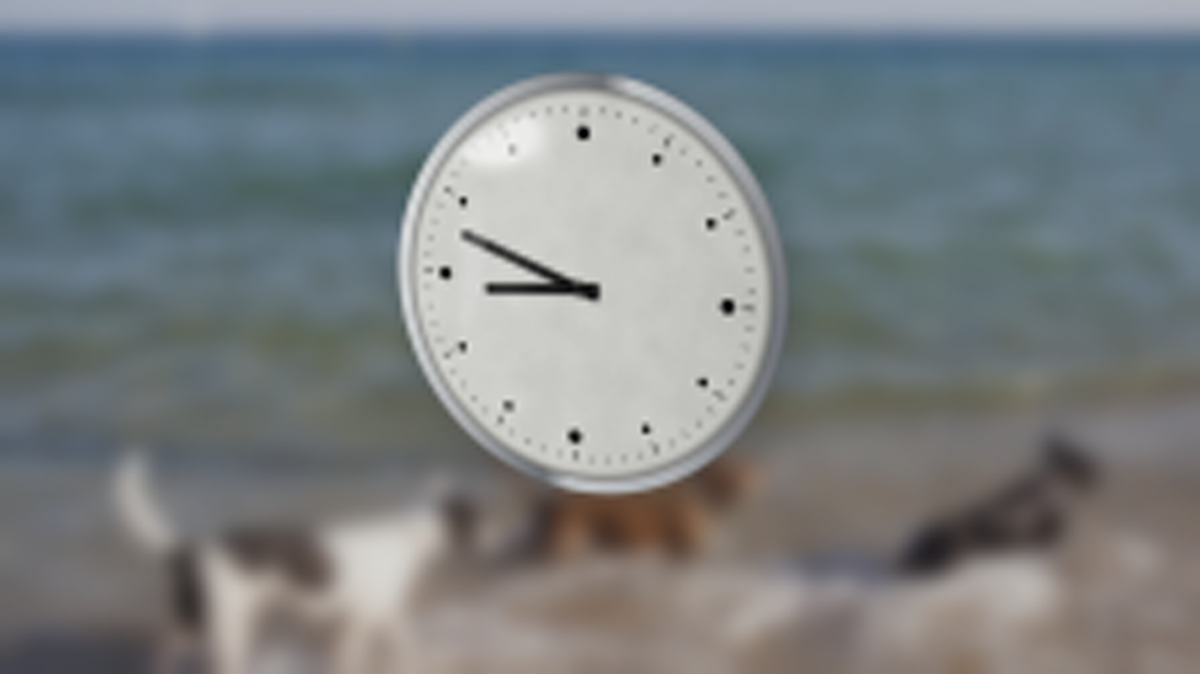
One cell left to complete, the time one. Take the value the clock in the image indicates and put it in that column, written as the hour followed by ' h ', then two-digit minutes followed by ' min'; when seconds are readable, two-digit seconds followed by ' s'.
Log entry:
8 h 48 min
